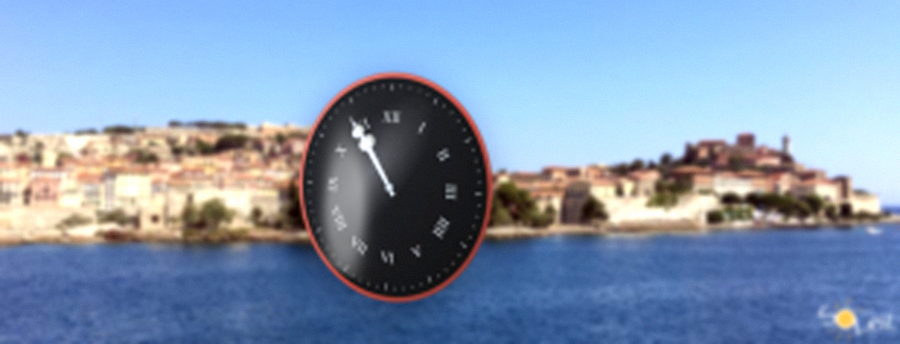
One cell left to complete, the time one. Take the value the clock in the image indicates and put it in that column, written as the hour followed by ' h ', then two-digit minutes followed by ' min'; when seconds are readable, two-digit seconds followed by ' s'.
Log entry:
10 h 54 min
